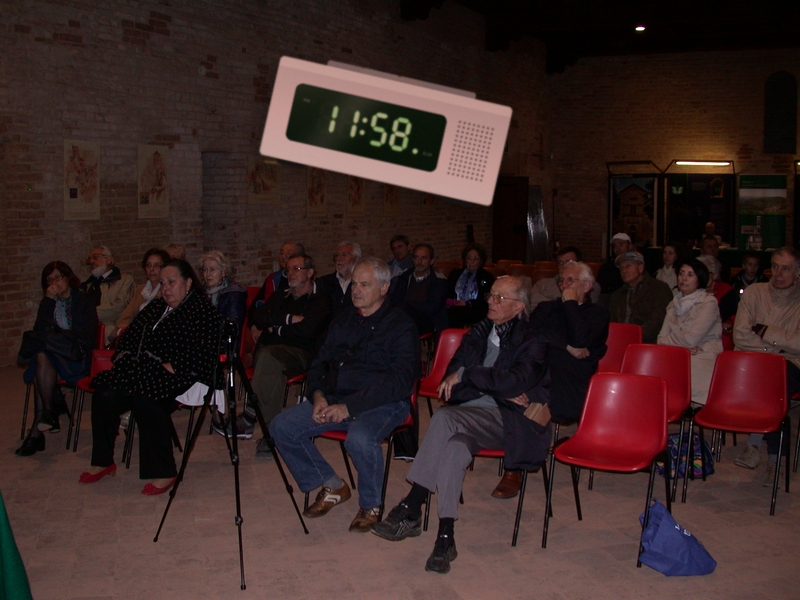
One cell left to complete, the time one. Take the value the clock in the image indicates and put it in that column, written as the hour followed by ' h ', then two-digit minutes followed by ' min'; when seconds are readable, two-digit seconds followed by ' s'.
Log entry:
11 h 58 min
